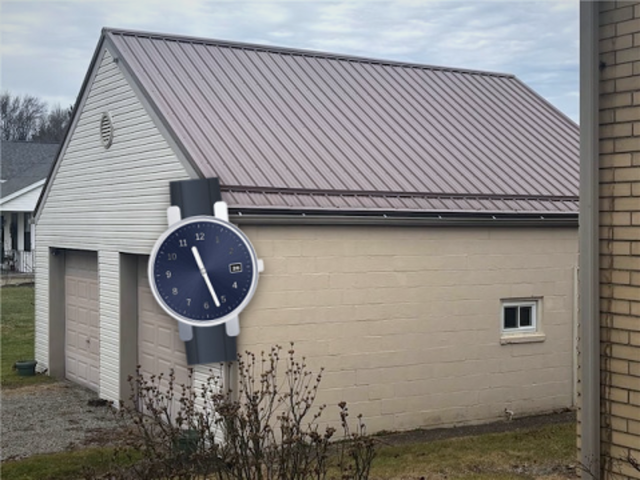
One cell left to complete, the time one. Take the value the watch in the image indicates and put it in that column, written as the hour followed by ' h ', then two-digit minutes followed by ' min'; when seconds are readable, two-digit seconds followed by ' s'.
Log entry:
11 h 27 min
